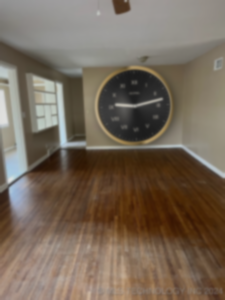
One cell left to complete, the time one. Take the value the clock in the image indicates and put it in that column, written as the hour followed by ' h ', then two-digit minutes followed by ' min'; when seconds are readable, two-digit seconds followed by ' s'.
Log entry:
9 h 13 min
